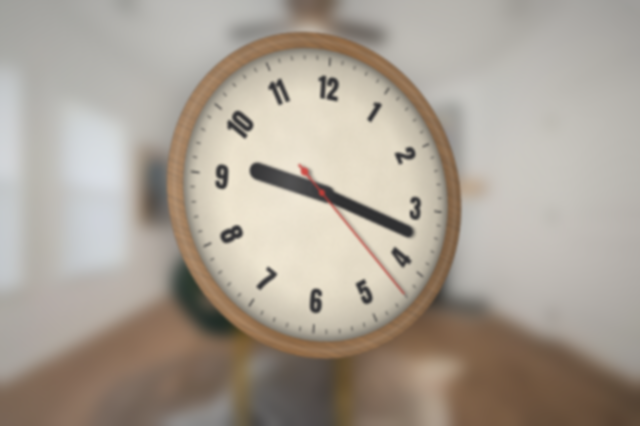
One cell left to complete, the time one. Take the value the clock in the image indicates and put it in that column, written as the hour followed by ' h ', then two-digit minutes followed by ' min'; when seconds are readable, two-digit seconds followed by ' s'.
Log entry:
9 h 17 min 22 s
